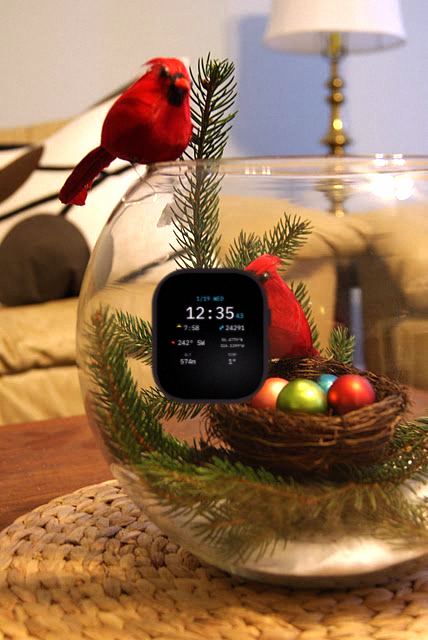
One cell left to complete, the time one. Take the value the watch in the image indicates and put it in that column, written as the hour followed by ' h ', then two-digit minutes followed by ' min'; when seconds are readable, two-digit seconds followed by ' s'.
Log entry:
12 h 35 min
